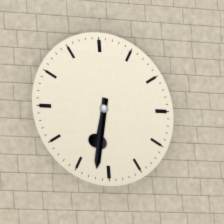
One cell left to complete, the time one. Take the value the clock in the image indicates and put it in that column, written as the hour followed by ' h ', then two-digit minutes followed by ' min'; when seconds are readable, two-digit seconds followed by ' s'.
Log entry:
6 h 32 min
